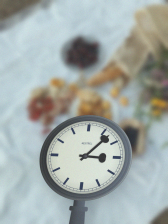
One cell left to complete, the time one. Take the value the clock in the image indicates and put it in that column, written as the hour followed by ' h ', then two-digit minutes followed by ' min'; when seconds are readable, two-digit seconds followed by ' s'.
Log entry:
3 h 07 min
